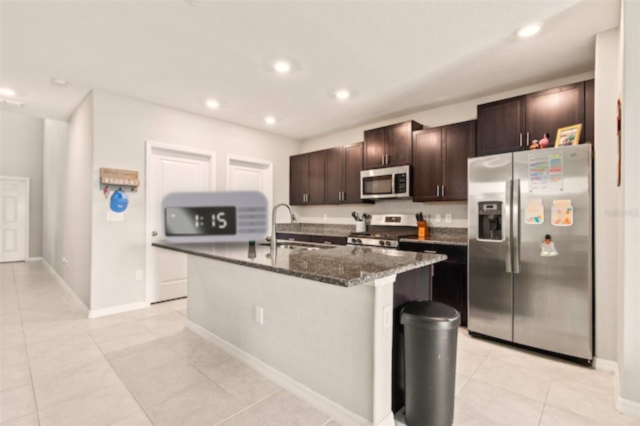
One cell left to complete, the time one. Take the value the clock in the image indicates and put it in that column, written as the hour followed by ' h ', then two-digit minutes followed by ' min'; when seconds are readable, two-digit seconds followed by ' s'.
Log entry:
1 h 15 min
